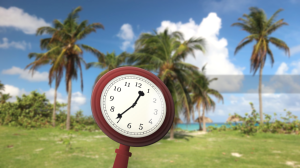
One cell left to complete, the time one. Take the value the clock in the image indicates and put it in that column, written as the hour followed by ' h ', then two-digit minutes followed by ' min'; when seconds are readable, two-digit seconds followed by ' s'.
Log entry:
12 h 36 min
